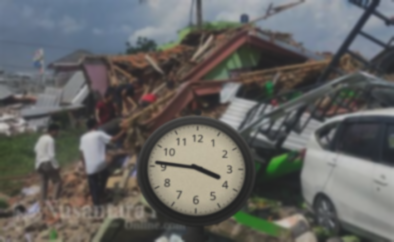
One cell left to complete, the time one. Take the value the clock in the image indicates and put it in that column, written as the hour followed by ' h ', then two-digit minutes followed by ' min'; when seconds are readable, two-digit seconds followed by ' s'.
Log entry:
3 h 46 min
